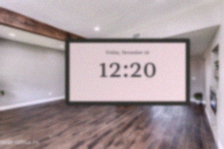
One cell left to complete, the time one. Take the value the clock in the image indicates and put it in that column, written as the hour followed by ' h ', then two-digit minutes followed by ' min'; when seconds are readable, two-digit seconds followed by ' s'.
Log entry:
12 h 20 min
